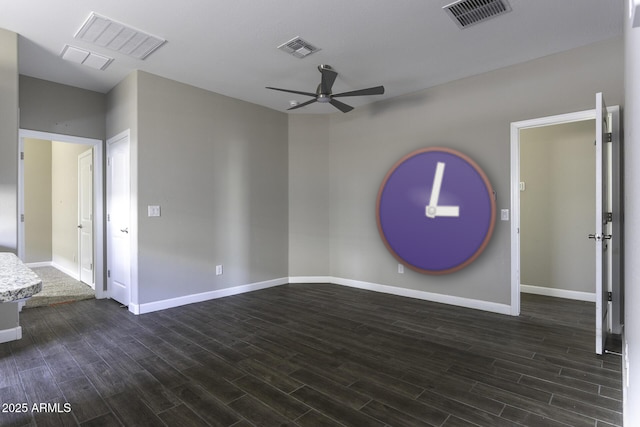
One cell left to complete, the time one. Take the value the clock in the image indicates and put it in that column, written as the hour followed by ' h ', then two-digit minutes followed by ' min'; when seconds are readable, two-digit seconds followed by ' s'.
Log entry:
3 h 02 min
